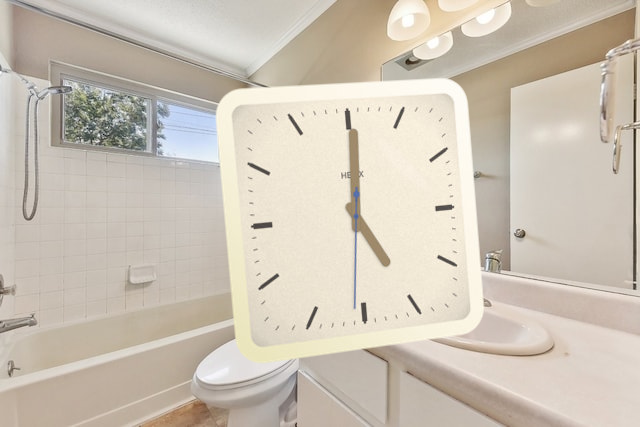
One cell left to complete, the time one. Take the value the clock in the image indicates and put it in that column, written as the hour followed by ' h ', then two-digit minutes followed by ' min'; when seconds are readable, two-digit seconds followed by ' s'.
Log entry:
5 h 00 min 31 s
